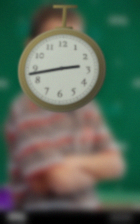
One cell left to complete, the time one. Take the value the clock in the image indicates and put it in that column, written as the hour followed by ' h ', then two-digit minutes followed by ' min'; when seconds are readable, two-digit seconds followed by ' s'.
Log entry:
2 h 43 min
